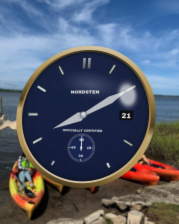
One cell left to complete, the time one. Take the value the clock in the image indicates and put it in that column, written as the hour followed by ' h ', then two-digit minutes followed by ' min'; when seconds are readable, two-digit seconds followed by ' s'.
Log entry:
8 h 10 min
